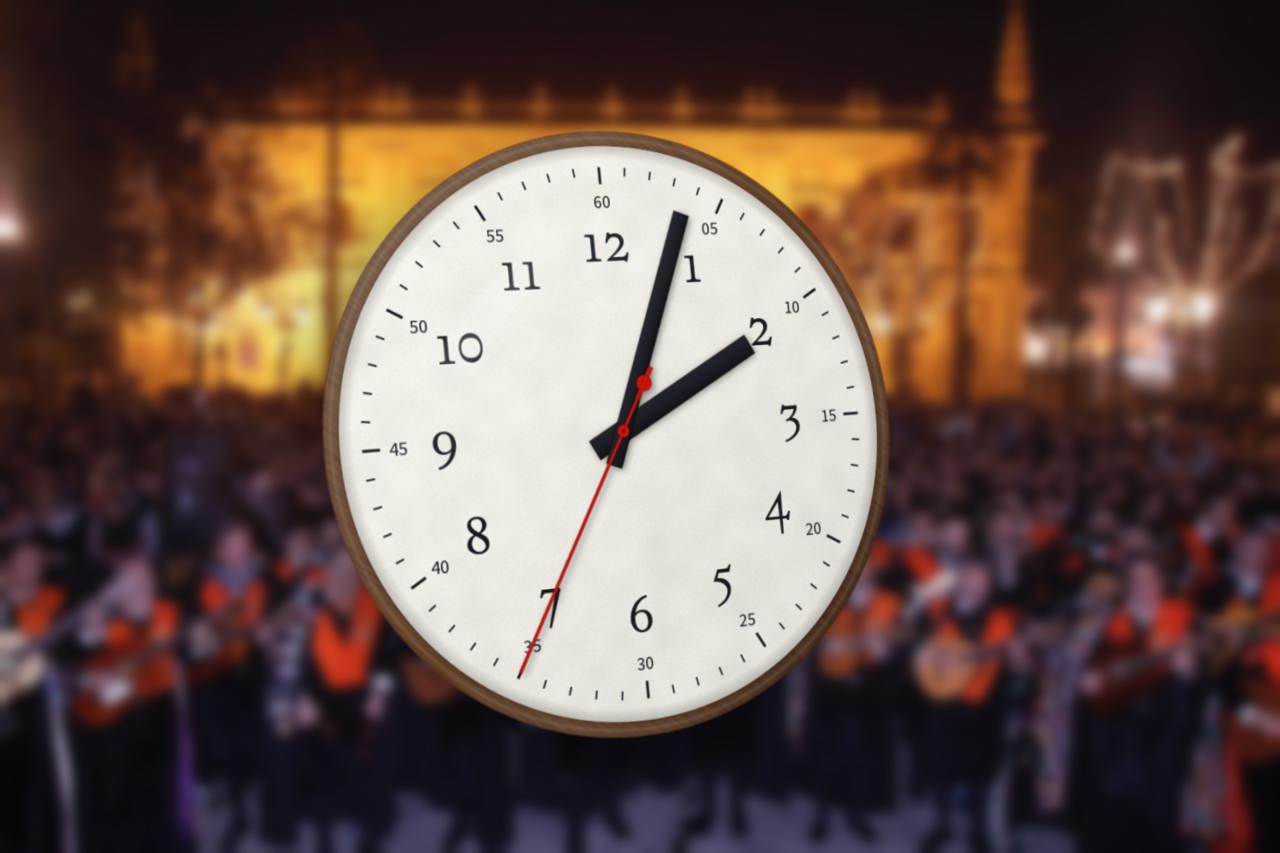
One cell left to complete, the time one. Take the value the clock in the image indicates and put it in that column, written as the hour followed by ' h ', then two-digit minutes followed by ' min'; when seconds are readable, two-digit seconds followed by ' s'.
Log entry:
2 h 03 min 35 s
